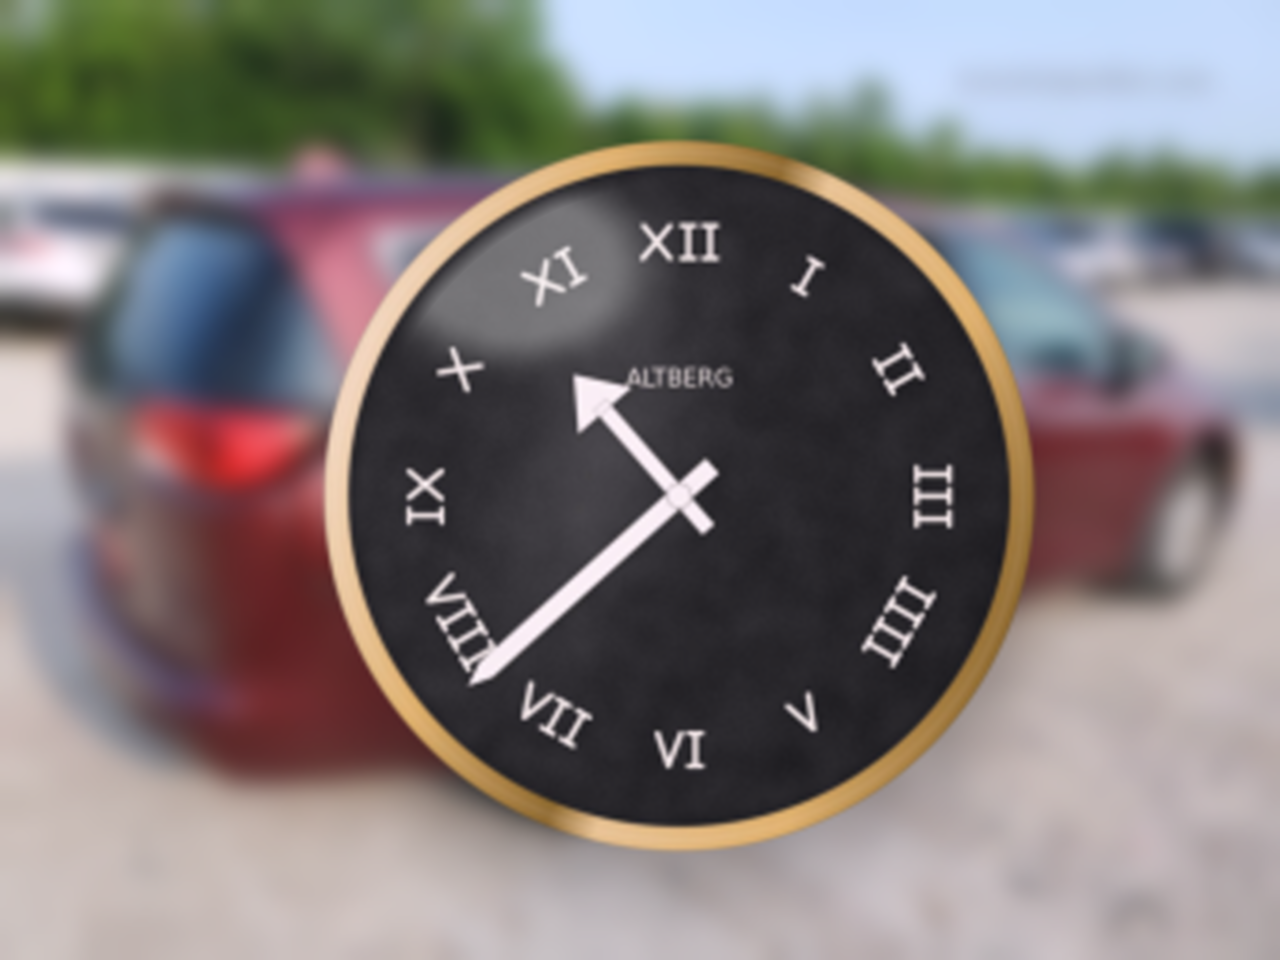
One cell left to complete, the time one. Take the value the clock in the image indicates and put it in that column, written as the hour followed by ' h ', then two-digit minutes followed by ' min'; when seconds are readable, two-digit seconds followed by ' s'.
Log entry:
10 h 38 min
